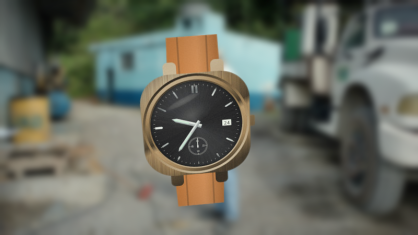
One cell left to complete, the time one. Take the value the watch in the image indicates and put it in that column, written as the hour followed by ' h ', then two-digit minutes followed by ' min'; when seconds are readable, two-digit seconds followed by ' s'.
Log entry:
9 h 36 min
